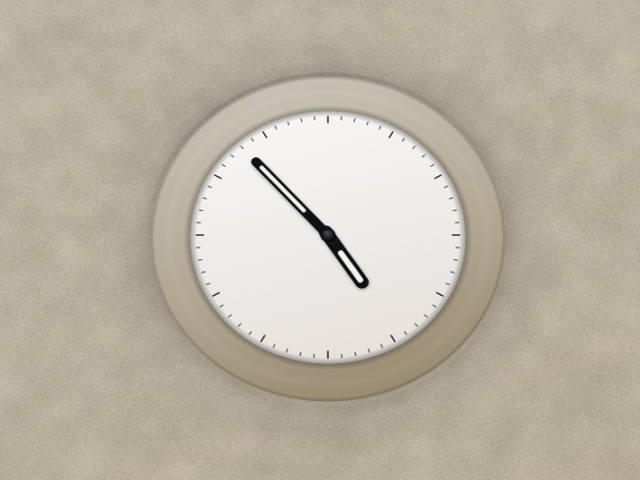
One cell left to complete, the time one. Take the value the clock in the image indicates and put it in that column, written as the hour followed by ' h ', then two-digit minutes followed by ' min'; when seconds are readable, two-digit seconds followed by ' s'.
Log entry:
4 h 53 min
